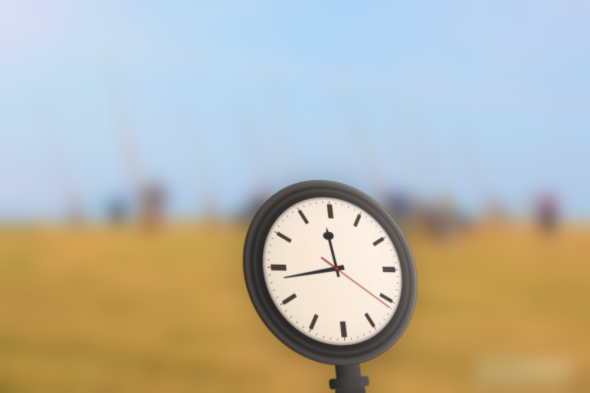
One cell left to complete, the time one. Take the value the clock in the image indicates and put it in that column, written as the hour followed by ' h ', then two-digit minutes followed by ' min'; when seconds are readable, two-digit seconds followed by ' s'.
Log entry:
11 h 43 min 21 s
